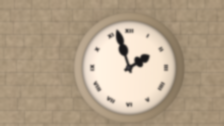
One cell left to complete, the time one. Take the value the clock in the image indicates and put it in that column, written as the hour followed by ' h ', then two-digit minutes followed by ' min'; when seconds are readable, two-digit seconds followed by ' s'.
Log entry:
1 h 57 min
